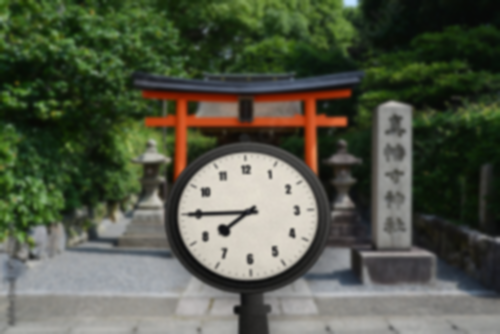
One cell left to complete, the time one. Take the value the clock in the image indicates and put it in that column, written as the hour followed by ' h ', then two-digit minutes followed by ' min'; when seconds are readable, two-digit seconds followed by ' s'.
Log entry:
7 h 45 min
